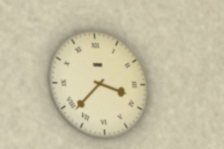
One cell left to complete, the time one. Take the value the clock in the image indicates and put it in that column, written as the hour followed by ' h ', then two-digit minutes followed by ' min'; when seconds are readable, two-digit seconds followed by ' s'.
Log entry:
3 h 38 min
